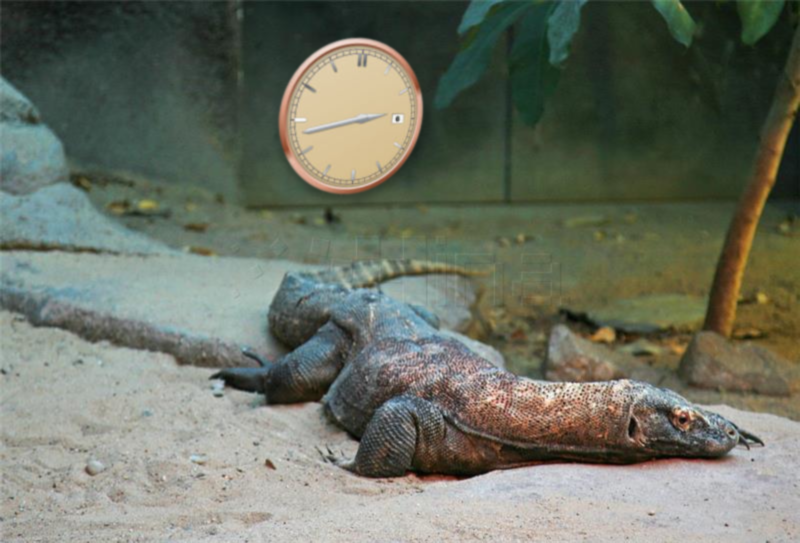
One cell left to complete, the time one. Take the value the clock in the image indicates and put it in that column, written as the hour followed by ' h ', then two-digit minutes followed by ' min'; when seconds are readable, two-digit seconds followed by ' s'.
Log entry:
2 h 43 min
